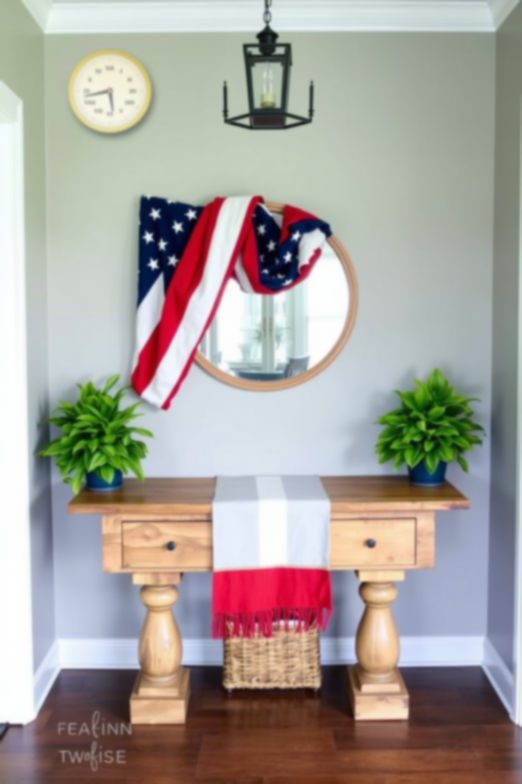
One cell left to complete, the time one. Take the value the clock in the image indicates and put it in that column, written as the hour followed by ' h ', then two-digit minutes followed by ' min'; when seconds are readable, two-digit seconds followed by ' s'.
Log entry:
5 h 43 min
